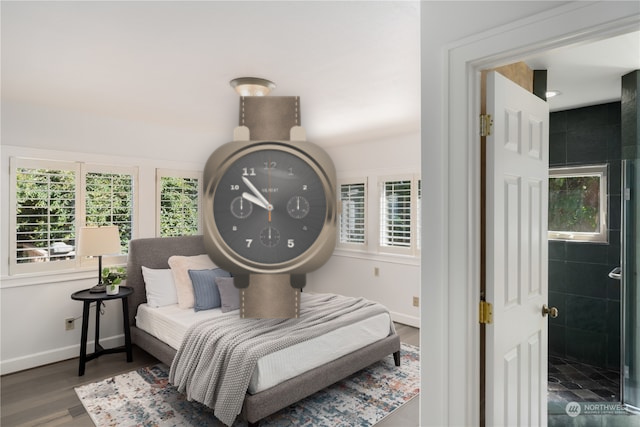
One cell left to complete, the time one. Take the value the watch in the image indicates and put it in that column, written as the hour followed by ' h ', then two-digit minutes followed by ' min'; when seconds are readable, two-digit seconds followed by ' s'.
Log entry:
9 h 53 min
